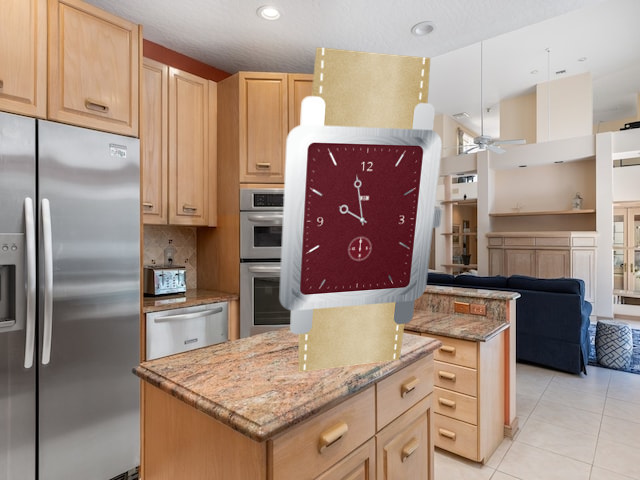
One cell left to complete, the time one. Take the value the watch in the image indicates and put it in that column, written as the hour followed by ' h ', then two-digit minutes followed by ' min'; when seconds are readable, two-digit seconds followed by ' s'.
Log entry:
9 h 58 min
